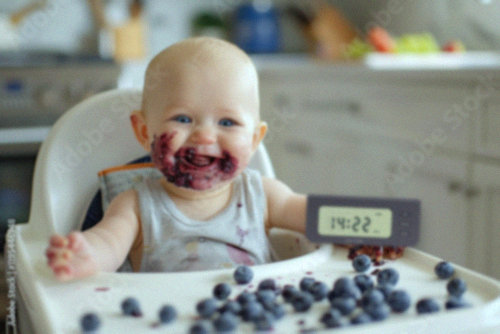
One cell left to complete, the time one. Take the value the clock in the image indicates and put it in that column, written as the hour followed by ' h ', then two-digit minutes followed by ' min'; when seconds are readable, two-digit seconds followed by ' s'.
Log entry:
14 h 22 min
